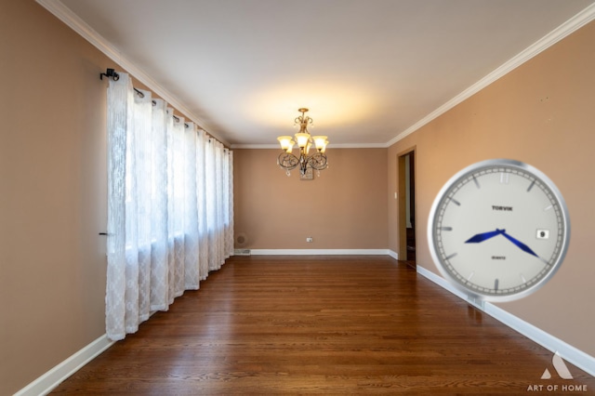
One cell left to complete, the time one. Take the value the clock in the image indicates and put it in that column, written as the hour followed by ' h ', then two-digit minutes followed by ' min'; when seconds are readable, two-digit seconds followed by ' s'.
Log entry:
8 h 20 min
